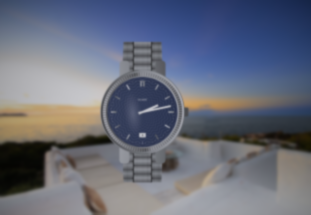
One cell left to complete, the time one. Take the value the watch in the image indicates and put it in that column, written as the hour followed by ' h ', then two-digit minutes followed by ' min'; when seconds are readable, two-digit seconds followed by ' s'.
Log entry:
2 h 13 min
